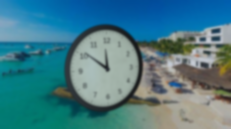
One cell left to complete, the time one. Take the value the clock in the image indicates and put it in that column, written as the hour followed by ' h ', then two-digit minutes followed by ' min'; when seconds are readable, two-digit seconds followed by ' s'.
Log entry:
11 h 51 min
